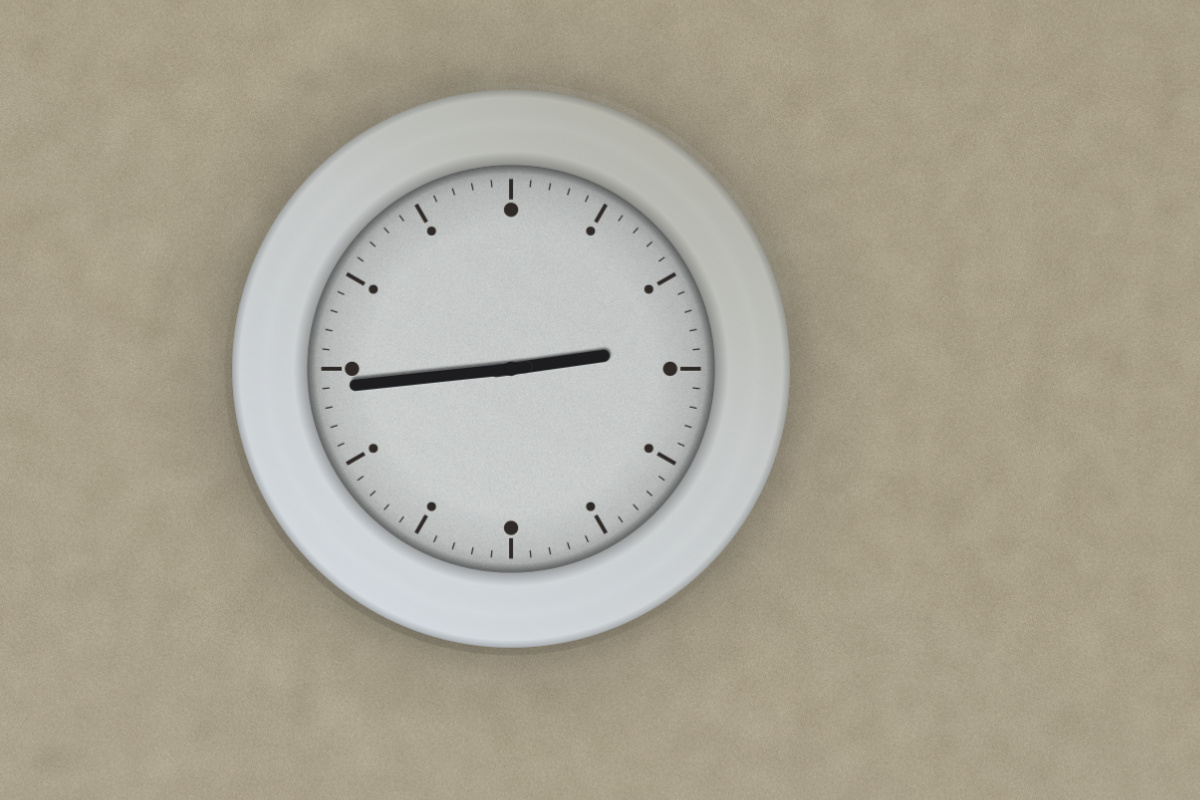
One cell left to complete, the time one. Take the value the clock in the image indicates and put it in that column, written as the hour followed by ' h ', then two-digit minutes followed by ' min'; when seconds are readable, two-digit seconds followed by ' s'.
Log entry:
2 h 44 min
